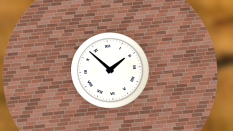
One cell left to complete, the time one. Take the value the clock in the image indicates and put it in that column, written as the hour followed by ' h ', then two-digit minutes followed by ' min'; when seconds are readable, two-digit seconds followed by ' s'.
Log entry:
1 h 53 min
